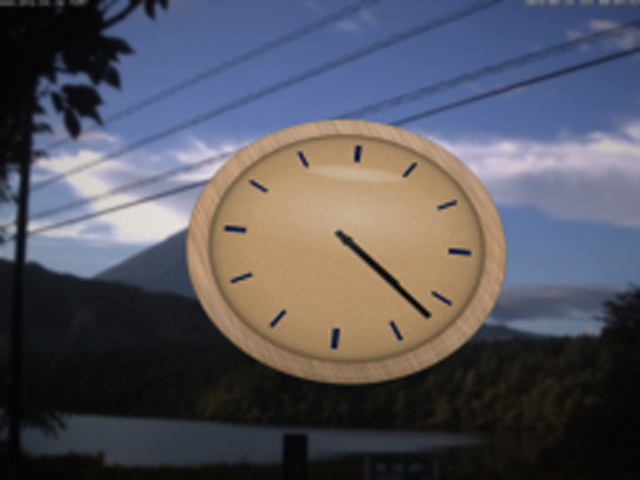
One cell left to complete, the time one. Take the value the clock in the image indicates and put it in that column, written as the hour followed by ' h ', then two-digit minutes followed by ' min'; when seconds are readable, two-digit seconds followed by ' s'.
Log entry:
4 h 22 min
